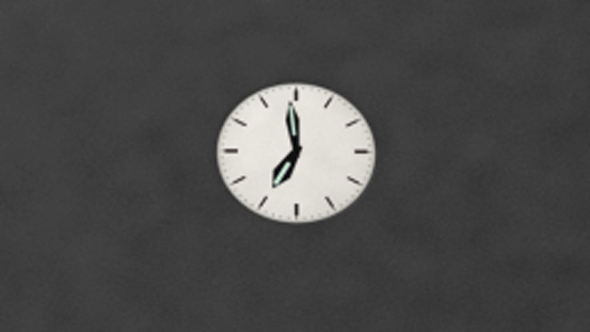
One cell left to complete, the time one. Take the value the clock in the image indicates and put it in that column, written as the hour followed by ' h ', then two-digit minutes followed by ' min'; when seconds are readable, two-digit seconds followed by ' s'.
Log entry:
6 h 59 min
